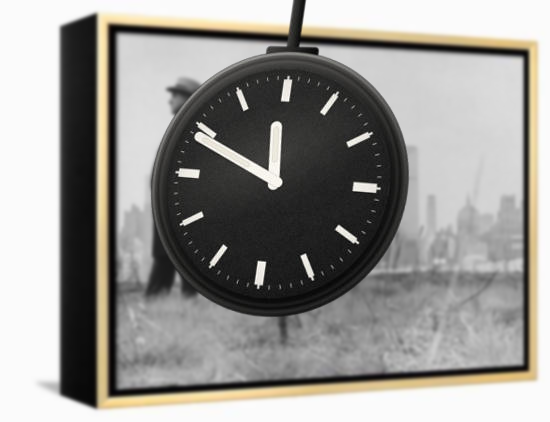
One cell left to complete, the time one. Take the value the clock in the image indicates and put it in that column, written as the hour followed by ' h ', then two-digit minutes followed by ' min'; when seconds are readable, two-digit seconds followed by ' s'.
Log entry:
11 h 49 min
